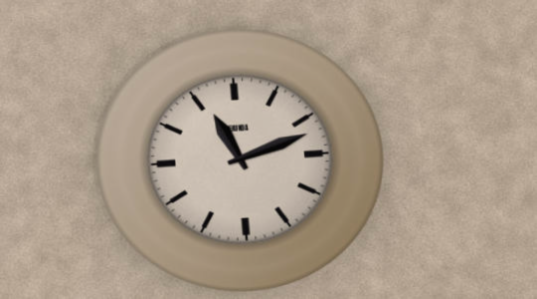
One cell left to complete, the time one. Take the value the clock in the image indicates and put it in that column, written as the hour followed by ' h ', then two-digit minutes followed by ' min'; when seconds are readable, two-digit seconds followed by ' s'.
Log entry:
11 h 12 min
